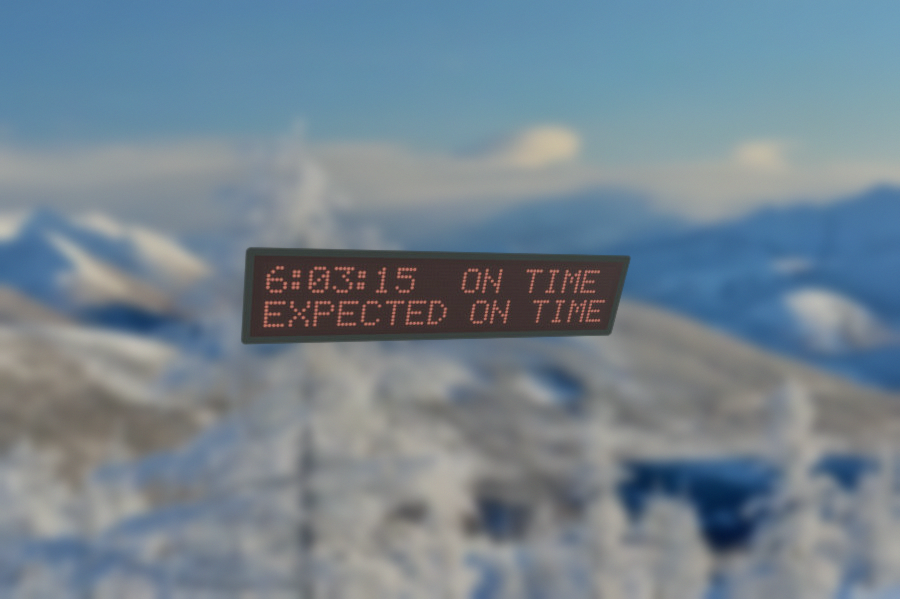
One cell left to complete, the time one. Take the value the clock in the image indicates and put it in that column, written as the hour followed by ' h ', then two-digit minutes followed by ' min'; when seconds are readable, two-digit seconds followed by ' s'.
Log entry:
6 h 03 min 15 s
